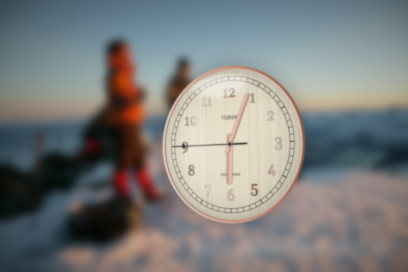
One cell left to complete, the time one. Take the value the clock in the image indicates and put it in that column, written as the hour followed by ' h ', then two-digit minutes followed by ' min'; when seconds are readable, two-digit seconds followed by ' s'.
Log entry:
6 h 03 min 45 s
